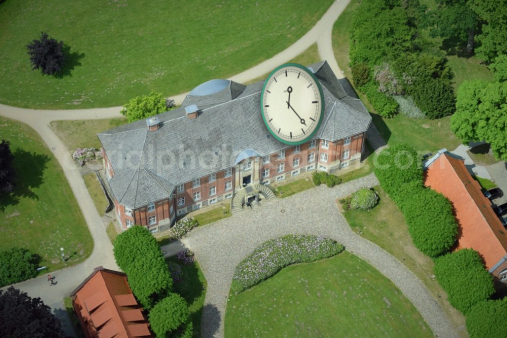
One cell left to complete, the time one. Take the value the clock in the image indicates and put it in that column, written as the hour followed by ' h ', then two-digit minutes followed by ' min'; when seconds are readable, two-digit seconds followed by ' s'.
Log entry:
12 h 23 min
